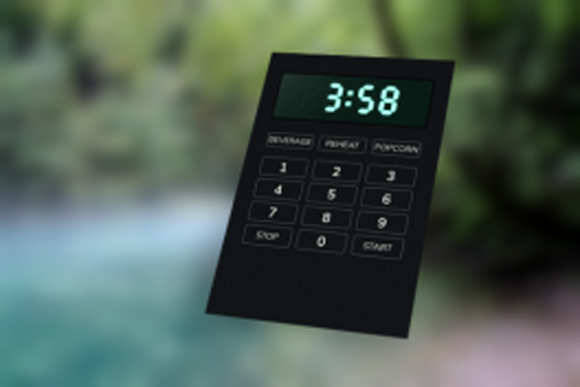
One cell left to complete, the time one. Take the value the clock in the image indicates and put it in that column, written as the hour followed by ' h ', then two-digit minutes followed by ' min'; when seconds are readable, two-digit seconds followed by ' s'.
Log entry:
3 h 58 min
